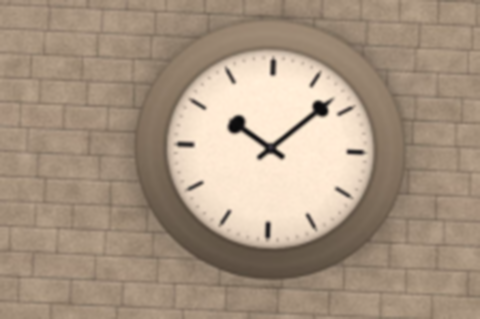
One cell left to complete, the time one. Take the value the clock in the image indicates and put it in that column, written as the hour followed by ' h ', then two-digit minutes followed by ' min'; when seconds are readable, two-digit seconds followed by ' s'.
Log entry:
10 h 08 min
